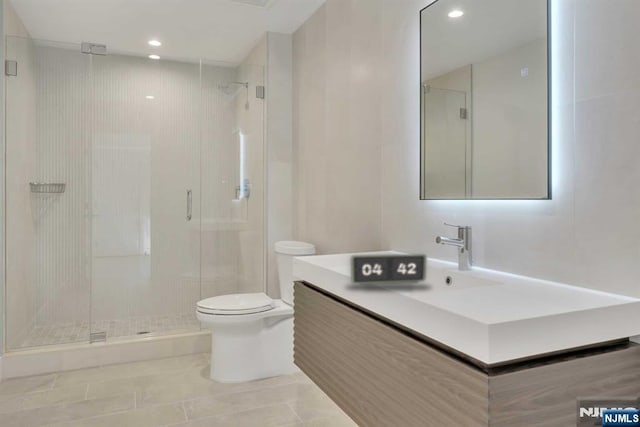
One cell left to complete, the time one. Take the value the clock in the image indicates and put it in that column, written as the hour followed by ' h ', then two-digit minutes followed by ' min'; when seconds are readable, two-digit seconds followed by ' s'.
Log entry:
4 h 42 min
